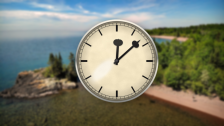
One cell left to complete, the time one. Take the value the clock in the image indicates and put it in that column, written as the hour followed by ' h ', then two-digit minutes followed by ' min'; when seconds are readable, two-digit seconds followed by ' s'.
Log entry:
12 h 08 min
